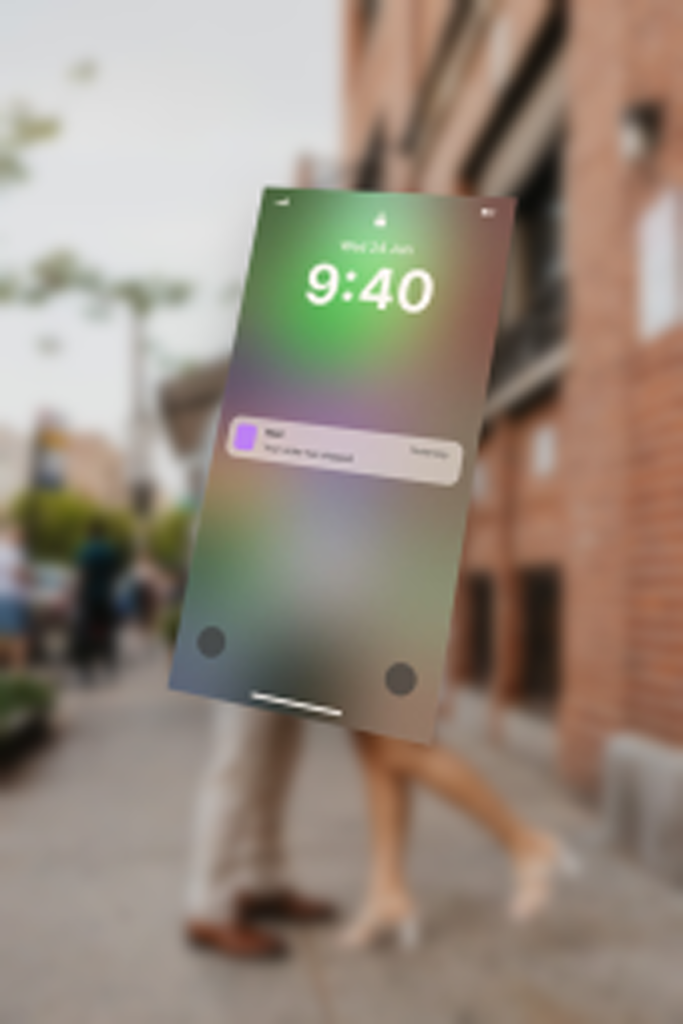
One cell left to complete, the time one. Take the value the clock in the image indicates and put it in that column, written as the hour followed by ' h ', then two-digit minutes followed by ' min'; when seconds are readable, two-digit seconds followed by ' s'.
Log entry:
9 h 40 min
